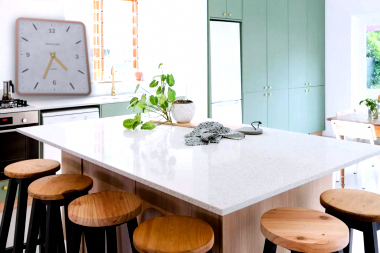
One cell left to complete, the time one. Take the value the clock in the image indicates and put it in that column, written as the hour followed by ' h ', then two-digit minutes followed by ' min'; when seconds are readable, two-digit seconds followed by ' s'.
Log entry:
4 h 34 min
